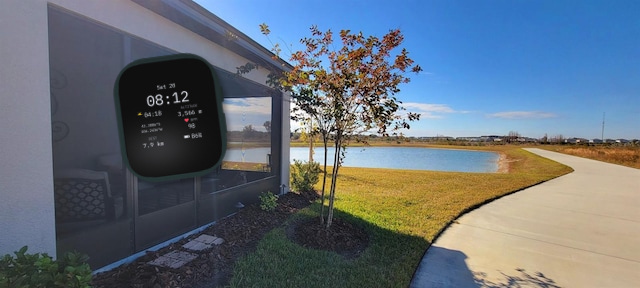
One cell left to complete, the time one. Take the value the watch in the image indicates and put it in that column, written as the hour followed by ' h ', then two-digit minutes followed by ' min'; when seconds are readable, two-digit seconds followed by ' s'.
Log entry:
8 h 12 min
